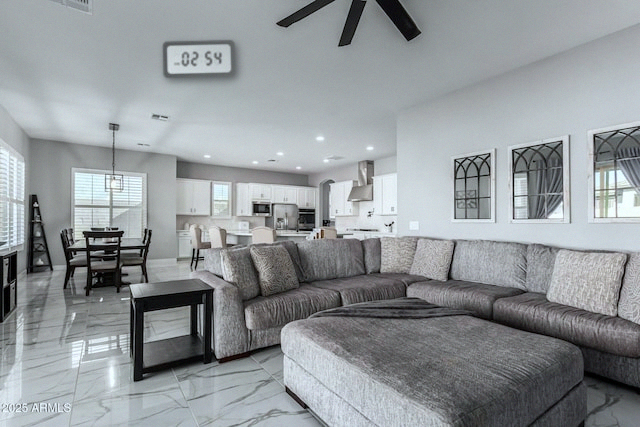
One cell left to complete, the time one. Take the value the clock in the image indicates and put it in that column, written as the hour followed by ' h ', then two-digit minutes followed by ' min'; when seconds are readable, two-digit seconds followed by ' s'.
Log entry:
2 h 54 min
